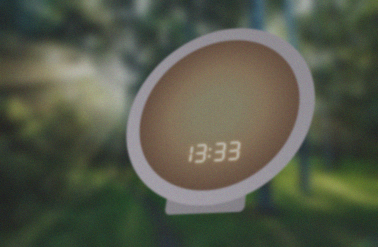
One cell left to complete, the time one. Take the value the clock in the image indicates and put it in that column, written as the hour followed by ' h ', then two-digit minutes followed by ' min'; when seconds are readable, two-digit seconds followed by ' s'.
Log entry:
13 h 33 min
